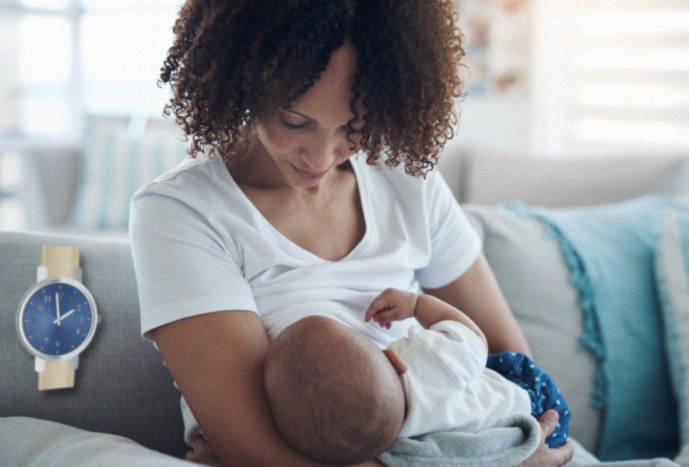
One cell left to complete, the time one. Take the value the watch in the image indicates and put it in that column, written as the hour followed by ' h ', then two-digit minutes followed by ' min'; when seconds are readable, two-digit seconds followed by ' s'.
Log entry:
1 h 59 min
